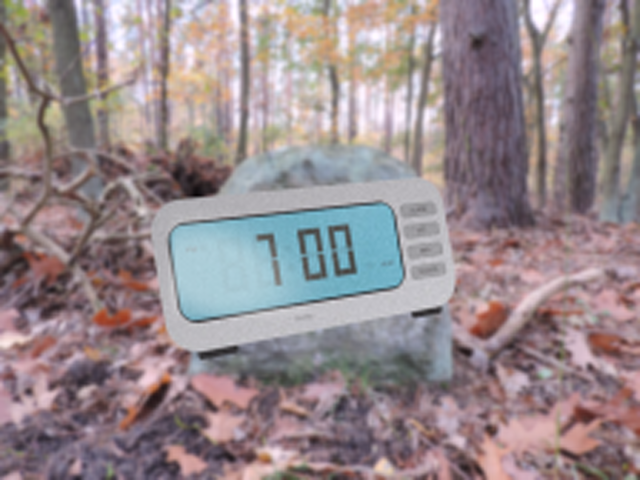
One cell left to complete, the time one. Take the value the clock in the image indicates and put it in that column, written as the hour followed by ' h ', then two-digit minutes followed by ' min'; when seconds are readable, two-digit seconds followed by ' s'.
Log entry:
7 h 00 min
